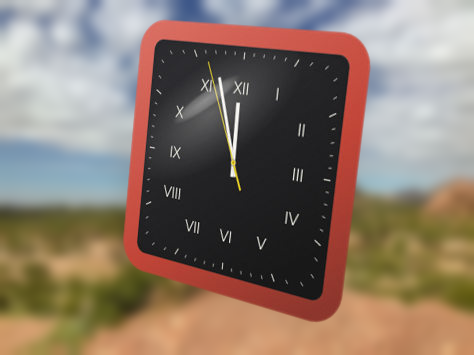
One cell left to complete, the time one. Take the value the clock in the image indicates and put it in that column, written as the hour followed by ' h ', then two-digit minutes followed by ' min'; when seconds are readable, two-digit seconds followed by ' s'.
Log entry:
11 h 56 min 56 s
